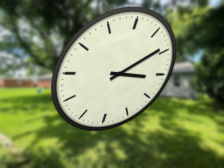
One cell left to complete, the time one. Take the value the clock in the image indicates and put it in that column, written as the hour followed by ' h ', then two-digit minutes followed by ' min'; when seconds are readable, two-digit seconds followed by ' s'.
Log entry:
3 h 09 min
